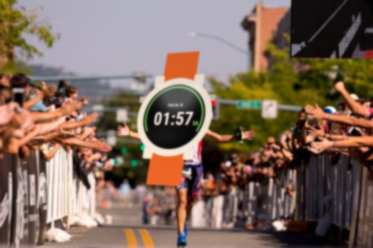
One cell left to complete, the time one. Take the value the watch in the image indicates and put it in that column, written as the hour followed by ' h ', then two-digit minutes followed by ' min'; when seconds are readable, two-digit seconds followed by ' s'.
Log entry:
1 h 57 min
